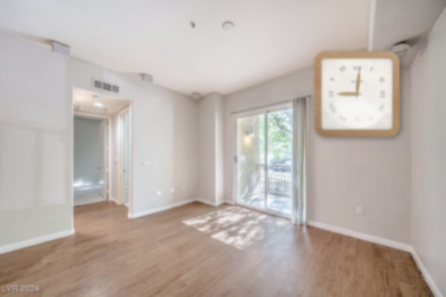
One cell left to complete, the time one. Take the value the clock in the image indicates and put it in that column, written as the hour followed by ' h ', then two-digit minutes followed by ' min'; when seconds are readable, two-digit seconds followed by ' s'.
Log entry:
9 h 01 min
